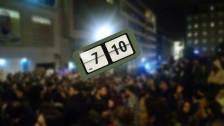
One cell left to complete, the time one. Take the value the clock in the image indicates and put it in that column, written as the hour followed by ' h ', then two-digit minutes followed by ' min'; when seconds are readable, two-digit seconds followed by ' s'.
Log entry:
7 h 10 min
